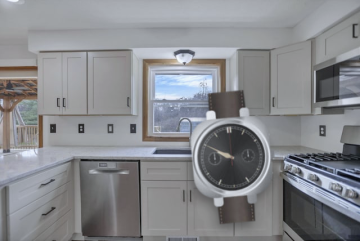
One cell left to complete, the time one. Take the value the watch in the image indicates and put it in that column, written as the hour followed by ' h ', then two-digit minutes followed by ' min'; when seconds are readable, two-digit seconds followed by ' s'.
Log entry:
9 h 50 min
